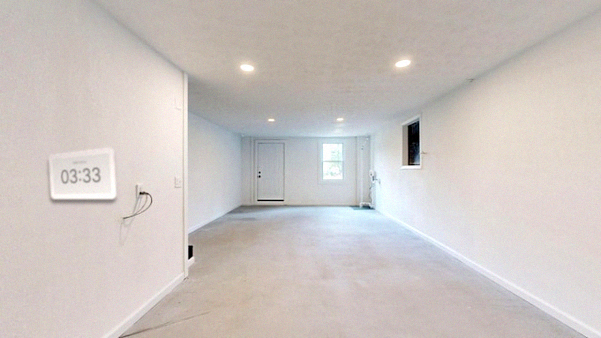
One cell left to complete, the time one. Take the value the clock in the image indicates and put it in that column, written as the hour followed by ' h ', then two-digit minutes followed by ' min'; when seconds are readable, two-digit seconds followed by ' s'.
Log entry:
3 h 33 min
